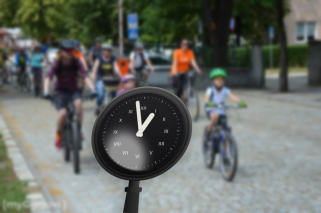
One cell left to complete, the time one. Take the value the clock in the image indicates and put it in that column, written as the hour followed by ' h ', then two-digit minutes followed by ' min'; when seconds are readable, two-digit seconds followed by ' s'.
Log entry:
12 h 58 min
